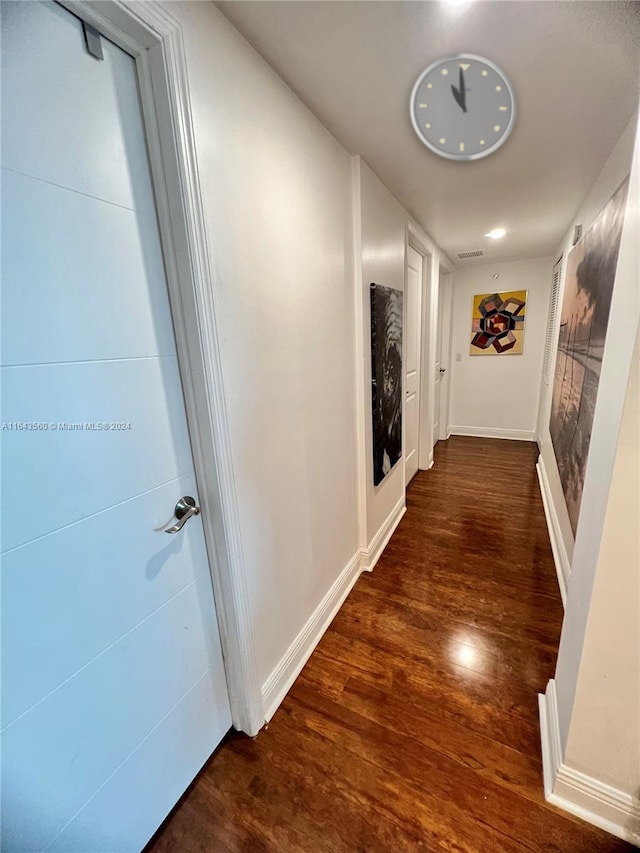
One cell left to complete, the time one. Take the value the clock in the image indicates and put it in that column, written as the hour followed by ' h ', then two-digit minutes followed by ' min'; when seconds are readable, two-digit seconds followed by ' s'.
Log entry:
10 h 59 min
